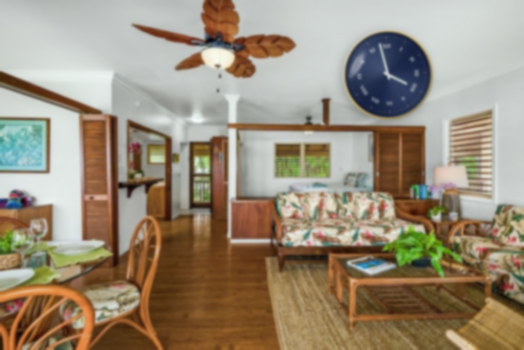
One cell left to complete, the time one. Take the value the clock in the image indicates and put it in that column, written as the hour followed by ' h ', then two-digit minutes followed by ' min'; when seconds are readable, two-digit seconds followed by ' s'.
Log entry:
3 h 58 min
